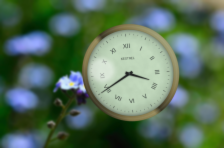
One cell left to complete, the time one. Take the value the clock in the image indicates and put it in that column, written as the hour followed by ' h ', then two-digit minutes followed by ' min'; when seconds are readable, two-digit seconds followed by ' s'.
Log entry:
3 h 40 min
